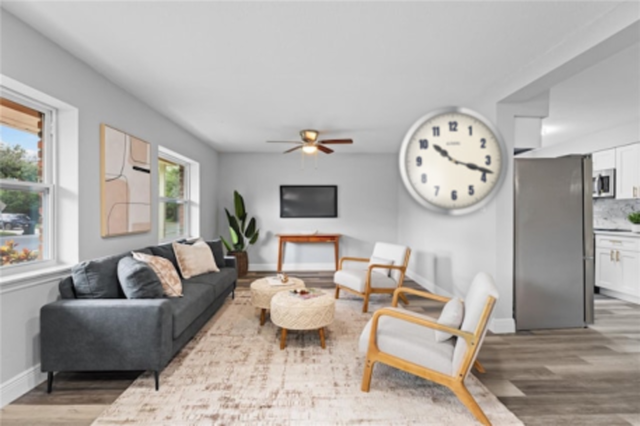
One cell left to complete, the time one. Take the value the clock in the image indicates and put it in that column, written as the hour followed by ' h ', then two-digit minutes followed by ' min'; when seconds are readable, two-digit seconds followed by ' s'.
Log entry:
10 h 18 min
